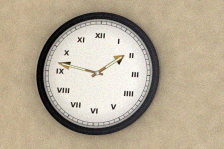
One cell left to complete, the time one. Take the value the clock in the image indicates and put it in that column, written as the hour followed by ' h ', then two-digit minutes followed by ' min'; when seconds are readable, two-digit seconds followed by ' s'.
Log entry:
1 h 47 min
